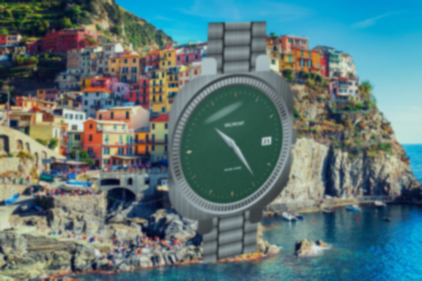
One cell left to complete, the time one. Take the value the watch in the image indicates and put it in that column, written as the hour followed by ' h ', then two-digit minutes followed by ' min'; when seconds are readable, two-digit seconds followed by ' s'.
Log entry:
10 h 24 min
